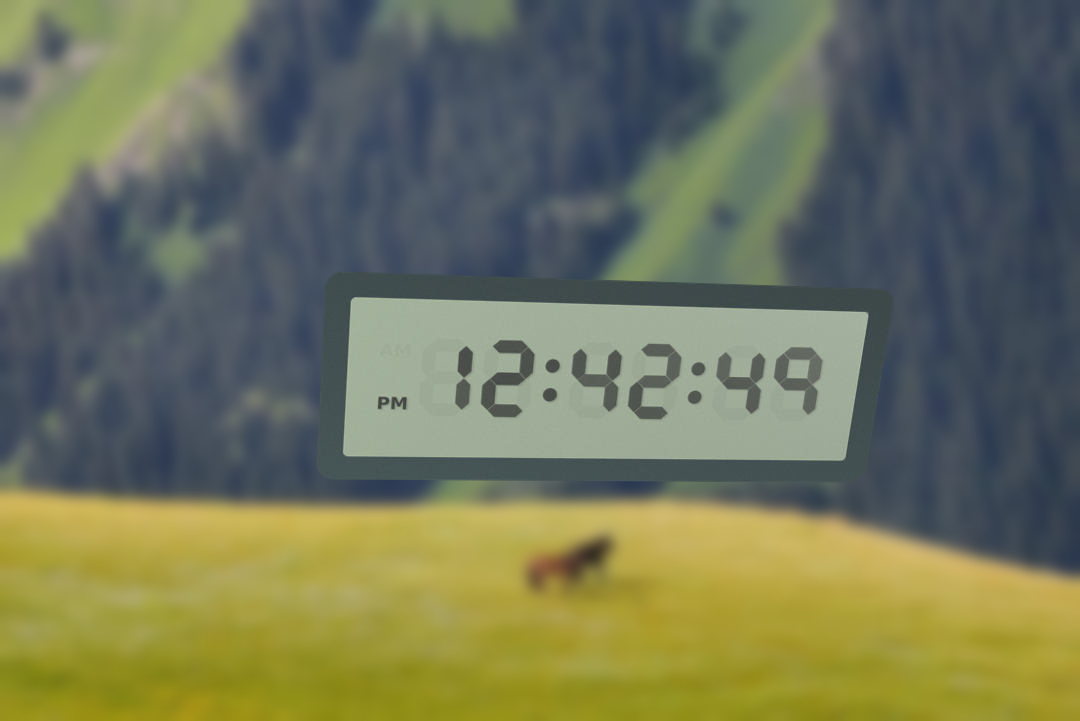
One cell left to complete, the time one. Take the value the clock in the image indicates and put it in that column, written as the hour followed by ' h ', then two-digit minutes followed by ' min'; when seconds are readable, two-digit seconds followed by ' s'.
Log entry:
12 h 42 min 49 s
